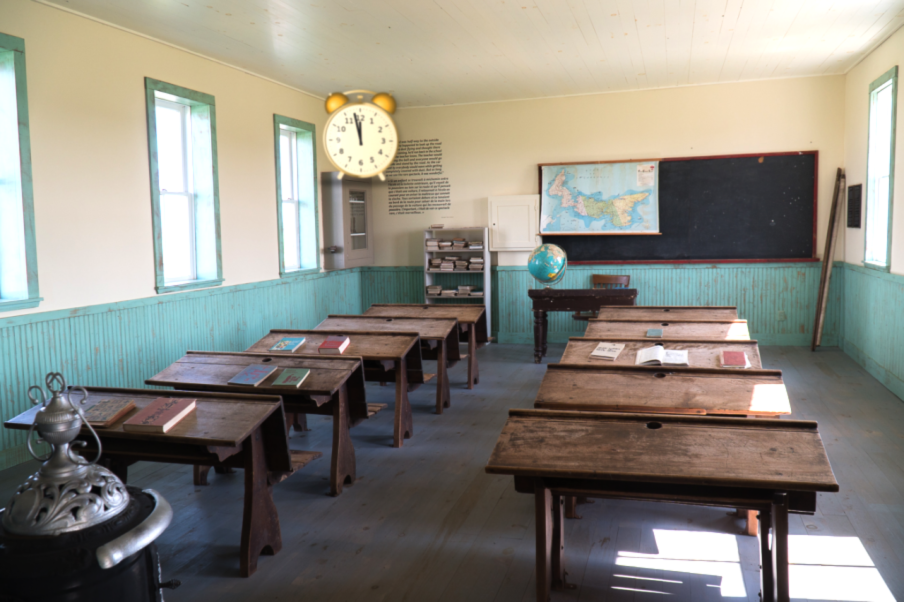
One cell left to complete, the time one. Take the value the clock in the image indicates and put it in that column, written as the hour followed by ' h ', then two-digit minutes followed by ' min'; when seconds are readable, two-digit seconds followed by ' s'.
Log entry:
11 h 58 min
